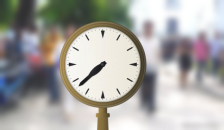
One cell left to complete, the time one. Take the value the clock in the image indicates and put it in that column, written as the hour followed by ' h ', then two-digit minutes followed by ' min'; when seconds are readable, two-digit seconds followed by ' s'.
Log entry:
7 h 38 min
